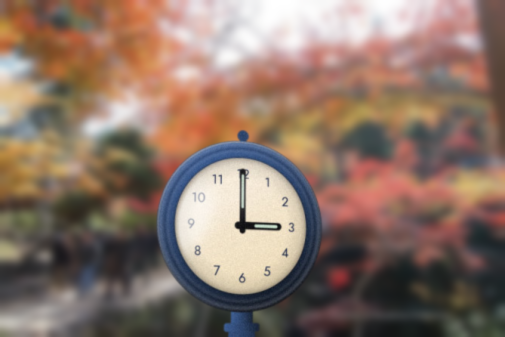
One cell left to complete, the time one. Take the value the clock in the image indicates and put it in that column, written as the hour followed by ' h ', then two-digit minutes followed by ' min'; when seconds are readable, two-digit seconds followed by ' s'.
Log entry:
3 h 00 min
